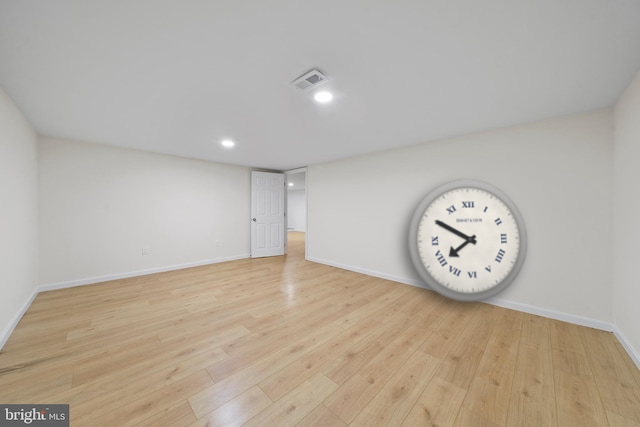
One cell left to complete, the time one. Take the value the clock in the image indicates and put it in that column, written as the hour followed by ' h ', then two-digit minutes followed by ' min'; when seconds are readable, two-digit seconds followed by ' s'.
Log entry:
7 h 50 min
